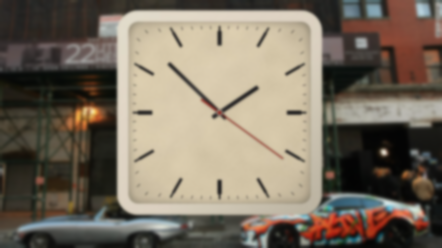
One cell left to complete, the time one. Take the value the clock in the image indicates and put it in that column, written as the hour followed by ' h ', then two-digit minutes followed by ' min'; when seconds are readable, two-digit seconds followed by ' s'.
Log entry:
1 h 52 min 21 s
